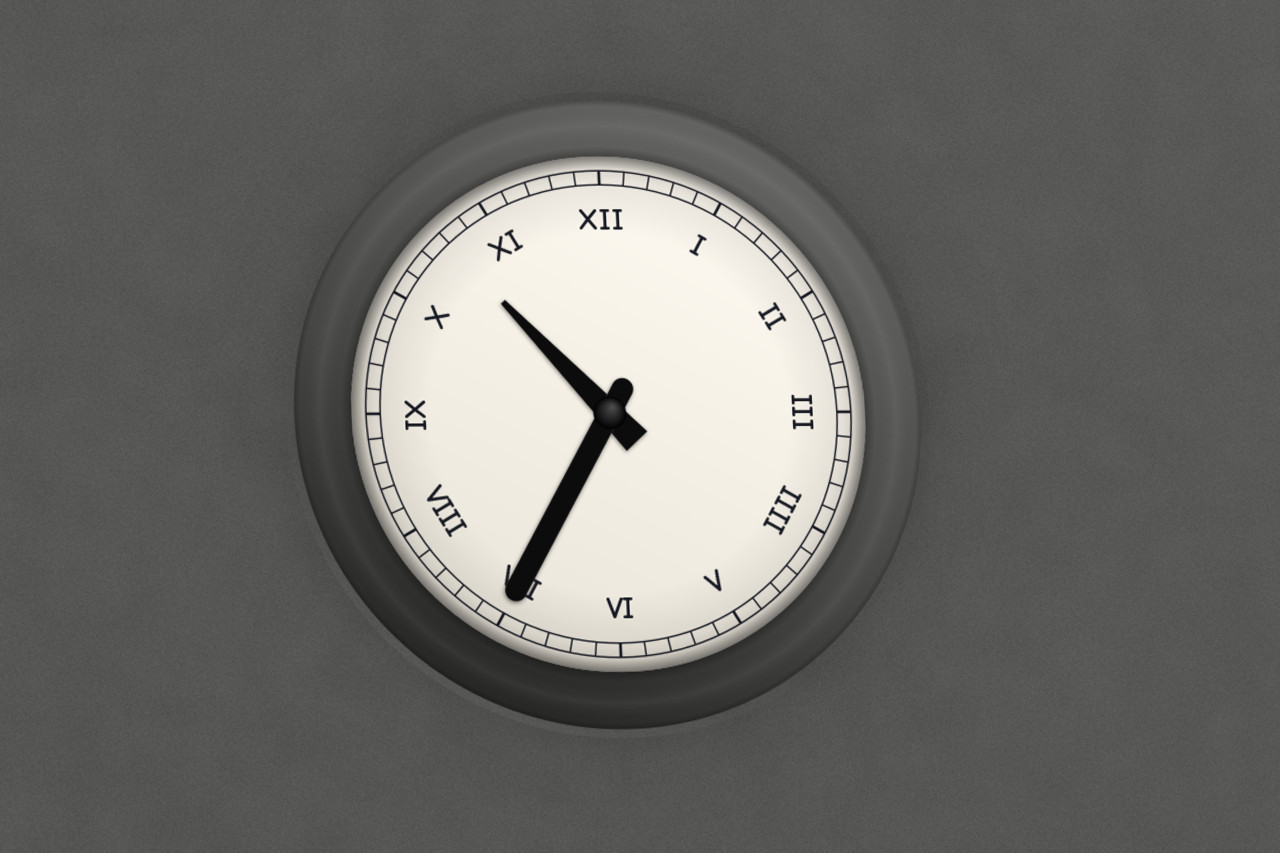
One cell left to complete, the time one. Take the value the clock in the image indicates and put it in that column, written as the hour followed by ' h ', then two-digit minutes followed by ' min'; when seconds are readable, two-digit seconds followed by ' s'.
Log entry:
10 h 35 min
